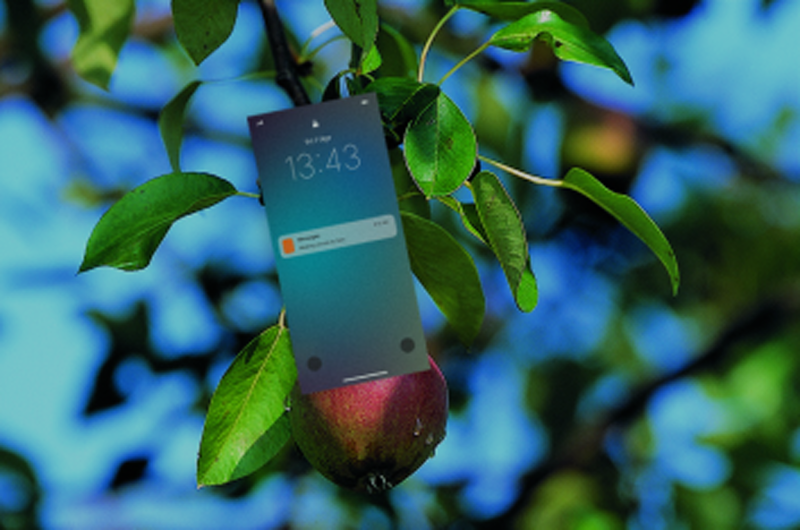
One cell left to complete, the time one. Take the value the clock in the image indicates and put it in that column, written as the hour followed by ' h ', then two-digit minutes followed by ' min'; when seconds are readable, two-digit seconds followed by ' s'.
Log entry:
13 h 43 min
